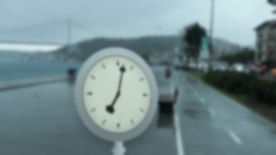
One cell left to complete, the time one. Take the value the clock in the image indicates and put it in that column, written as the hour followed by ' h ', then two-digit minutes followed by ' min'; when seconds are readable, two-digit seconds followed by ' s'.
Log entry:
7 h 02 min
